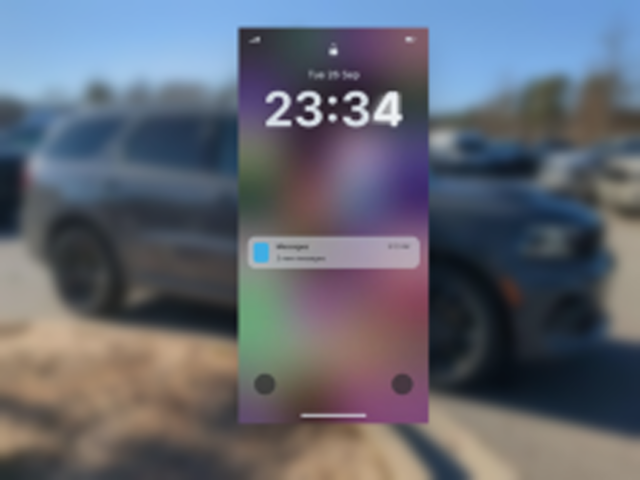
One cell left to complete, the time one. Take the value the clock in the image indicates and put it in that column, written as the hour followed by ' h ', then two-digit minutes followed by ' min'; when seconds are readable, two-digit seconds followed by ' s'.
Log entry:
23 h 34 min
